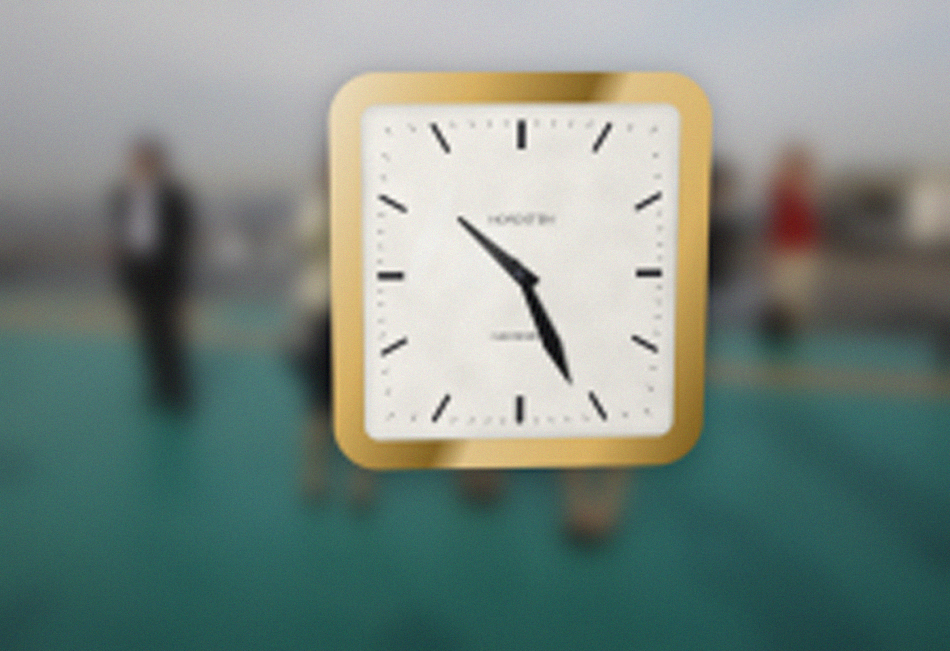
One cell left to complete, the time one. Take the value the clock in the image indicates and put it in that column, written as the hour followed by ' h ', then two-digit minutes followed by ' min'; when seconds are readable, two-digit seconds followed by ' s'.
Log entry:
10 h 26 min
